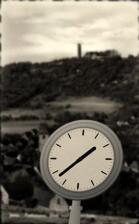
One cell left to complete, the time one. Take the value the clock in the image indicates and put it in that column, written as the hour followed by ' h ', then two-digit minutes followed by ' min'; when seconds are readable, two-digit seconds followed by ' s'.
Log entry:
1 h 38 min
